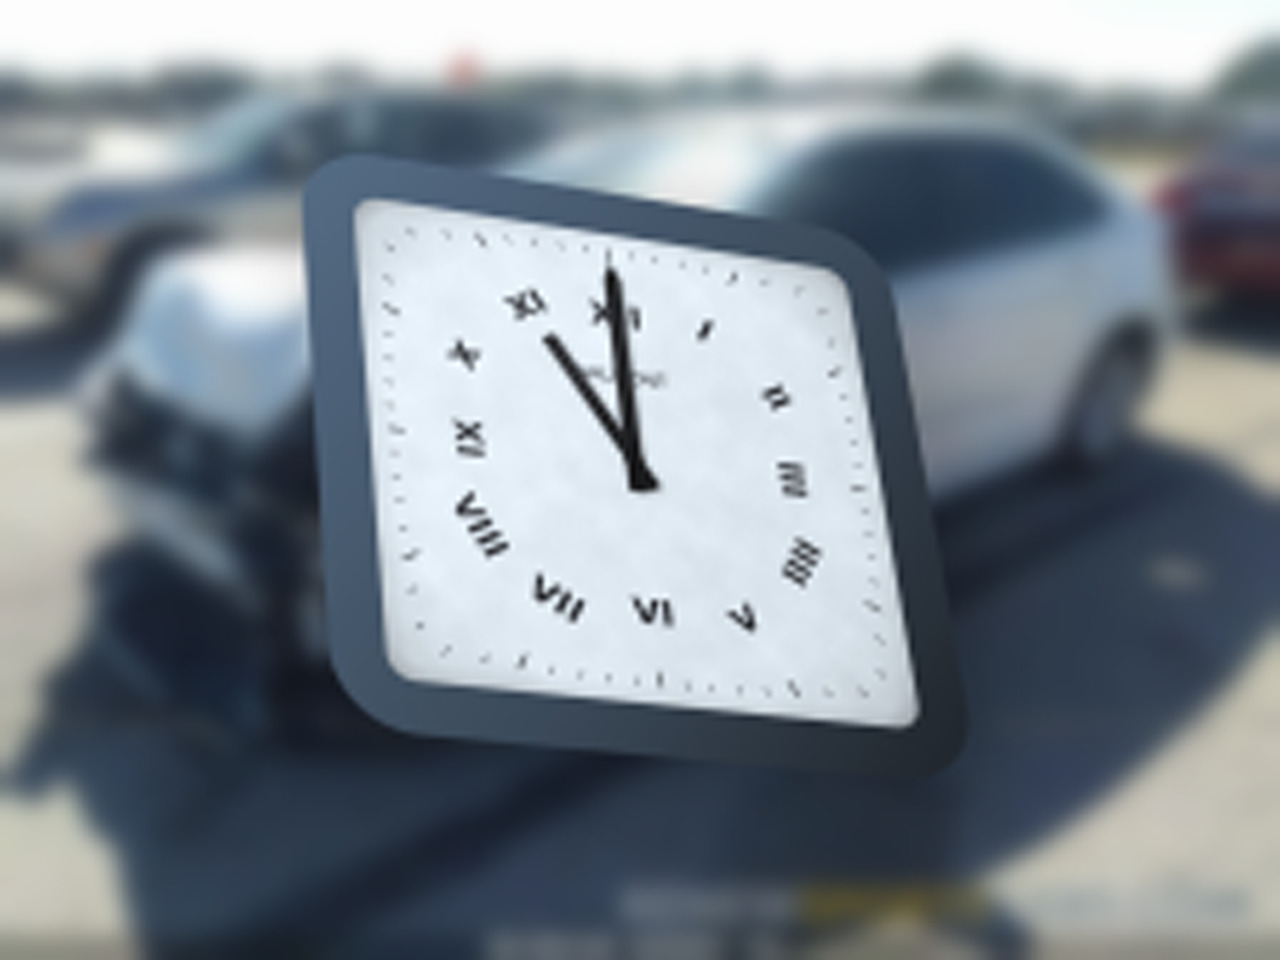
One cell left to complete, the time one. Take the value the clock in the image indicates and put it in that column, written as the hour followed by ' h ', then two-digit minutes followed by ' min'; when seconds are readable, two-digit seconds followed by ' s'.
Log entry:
11 h 00 min
